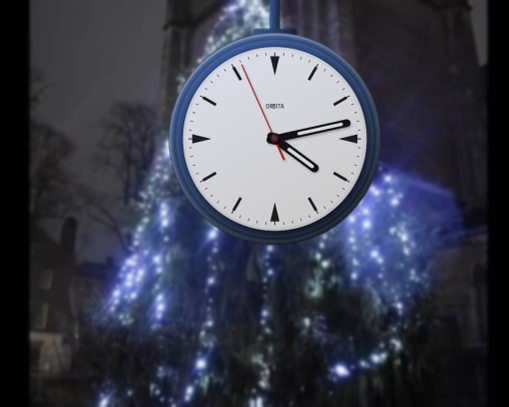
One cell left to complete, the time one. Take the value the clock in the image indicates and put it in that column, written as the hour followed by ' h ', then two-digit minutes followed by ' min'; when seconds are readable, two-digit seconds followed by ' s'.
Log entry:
4 h 12 min 56 s
